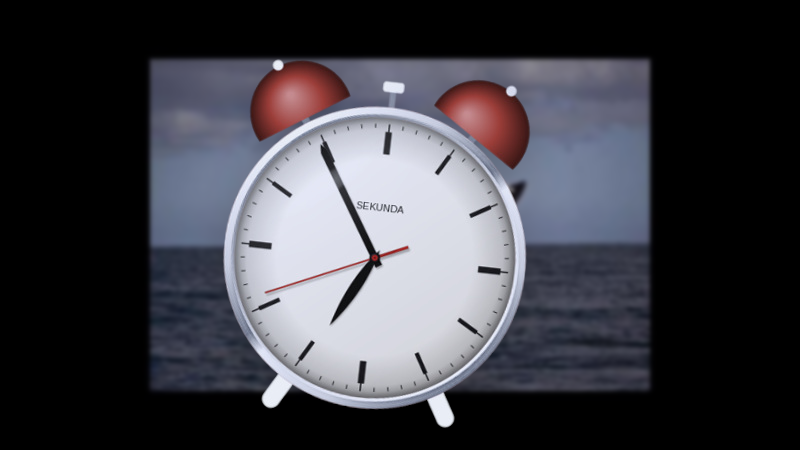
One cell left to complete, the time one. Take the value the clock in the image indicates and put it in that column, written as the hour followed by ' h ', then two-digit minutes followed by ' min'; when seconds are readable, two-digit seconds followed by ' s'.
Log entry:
6 h 54 min 41 s
